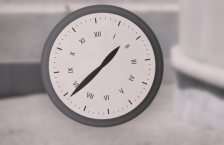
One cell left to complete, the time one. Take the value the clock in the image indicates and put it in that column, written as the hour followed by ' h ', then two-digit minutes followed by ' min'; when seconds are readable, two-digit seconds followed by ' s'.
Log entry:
1 h 39 min
